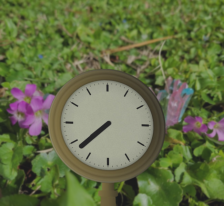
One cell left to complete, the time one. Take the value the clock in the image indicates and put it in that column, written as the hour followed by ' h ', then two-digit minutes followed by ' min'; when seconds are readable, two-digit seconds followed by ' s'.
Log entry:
7 h 38 min
